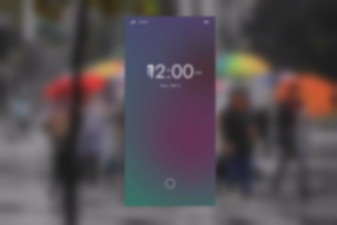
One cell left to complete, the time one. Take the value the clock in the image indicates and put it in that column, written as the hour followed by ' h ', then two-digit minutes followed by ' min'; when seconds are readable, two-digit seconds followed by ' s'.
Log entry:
12 h 00 min
